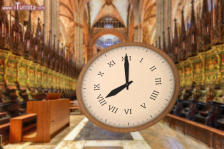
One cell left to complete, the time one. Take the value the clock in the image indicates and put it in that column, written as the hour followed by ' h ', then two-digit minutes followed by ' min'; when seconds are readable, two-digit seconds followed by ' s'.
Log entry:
8 h 00 min
